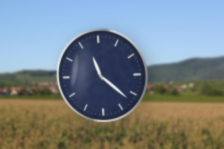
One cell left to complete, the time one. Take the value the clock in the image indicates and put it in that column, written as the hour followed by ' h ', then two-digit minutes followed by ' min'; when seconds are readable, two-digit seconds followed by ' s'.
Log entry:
11 h 22 min
